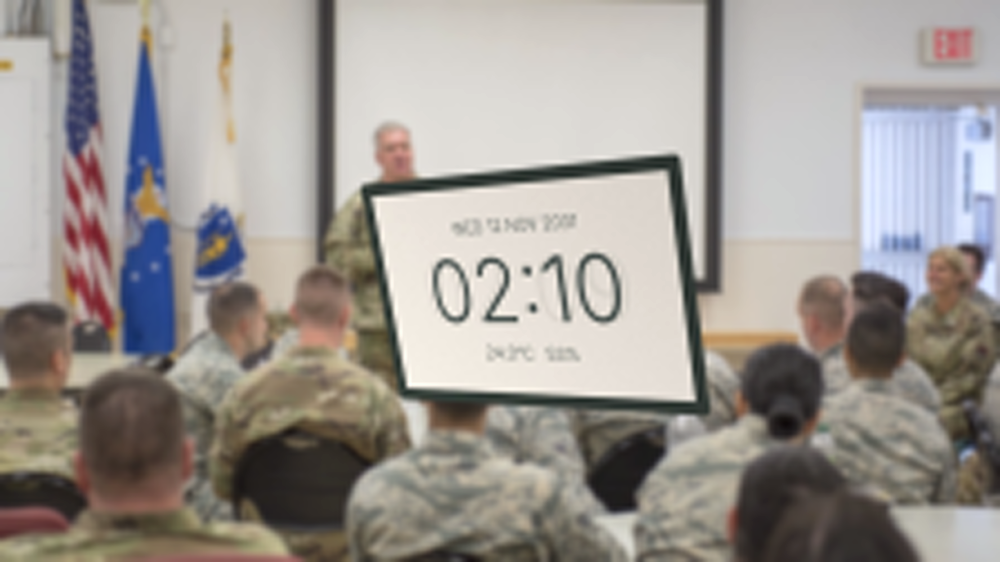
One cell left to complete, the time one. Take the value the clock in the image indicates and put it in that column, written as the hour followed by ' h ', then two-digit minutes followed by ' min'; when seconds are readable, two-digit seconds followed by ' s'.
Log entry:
2 h 10 min
